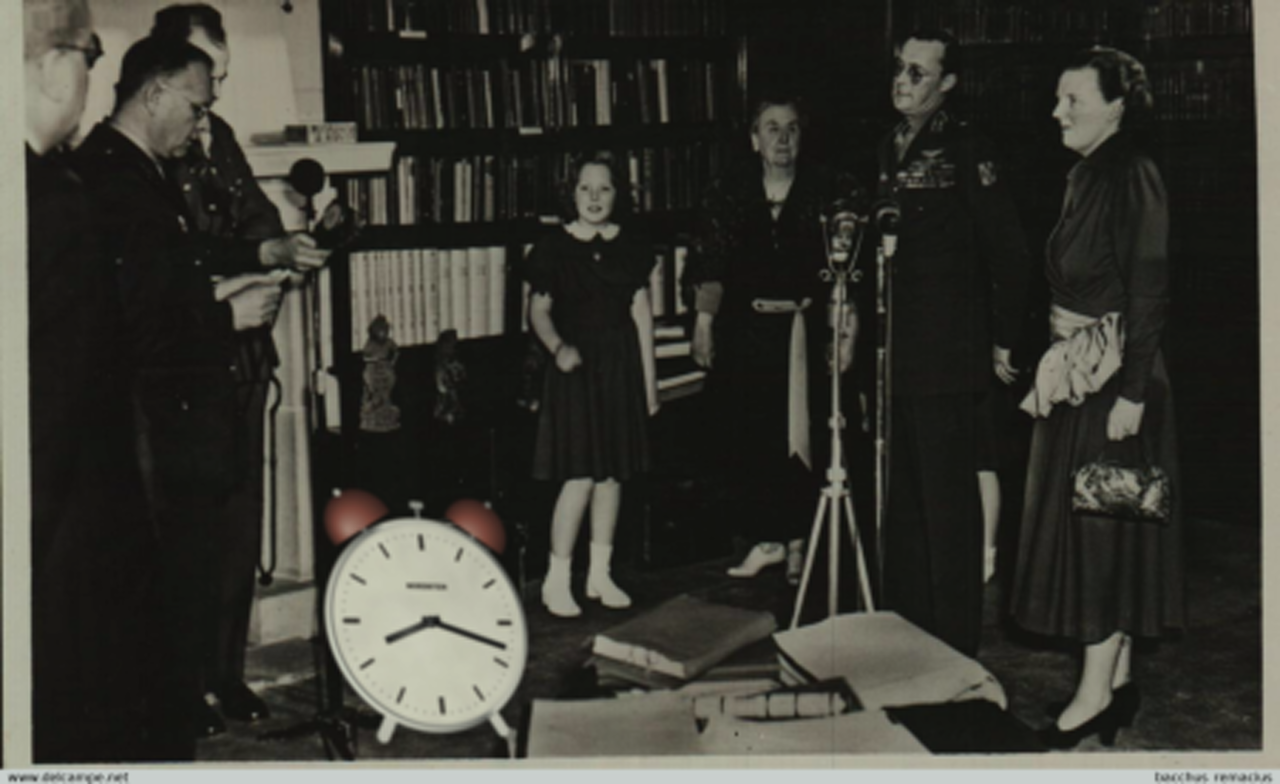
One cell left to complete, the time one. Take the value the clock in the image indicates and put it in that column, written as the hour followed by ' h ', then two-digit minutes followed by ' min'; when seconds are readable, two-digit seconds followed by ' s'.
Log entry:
8 h 18 min
